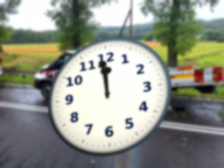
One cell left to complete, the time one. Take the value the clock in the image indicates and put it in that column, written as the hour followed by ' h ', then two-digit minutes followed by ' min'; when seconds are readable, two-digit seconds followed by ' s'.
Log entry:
11 h 59 min
